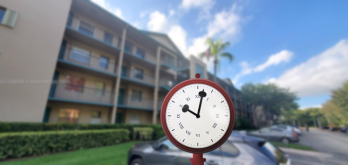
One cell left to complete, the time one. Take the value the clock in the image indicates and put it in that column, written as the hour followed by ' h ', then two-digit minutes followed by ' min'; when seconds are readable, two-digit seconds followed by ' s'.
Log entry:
10 h 02 min
